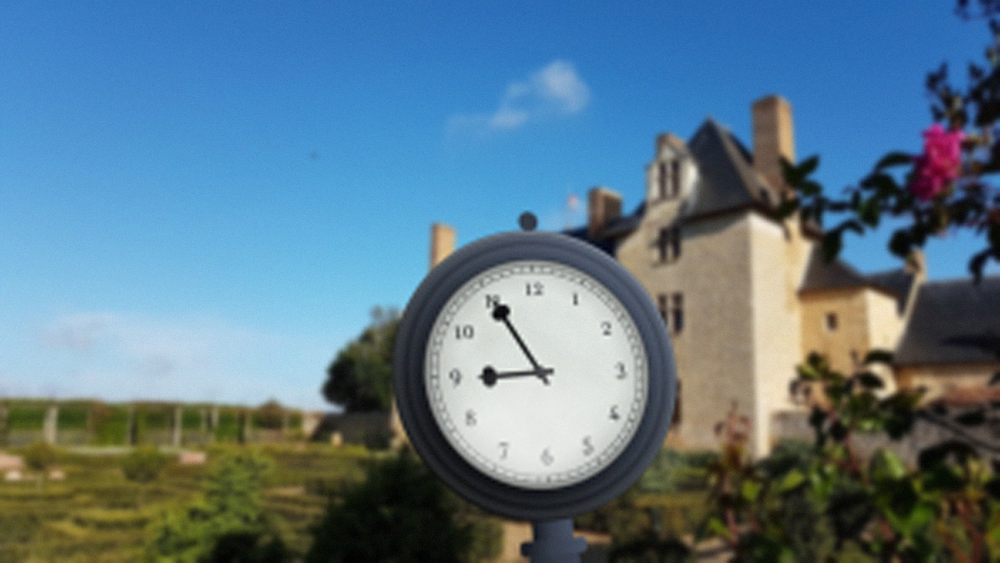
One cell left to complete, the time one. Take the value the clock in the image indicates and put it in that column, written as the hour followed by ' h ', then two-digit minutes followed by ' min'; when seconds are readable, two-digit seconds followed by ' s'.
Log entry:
8 h 55 min
